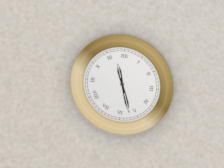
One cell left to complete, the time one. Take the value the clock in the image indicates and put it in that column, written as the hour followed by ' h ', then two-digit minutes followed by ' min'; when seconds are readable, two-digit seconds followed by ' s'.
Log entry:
11 h 27 min
